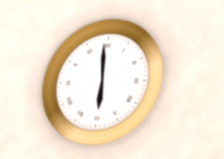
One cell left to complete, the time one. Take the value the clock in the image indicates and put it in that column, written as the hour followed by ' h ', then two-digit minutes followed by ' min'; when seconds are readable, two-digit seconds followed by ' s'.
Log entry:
5 h 59 min
